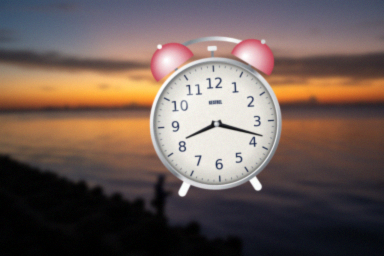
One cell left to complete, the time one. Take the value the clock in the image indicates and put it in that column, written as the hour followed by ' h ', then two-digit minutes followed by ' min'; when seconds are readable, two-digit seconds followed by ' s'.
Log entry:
8 h 18 min
